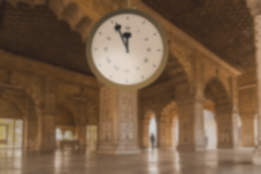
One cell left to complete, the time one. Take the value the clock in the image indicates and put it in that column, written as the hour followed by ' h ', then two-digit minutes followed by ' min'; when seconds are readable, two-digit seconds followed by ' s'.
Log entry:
11 h 56 min
